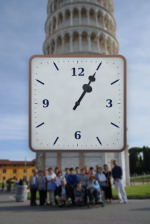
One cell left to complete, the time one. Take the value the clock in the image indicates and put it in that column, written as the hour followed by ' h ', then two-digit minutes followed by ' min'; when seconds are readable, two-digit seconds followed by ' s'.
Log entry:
1 h 05 min
